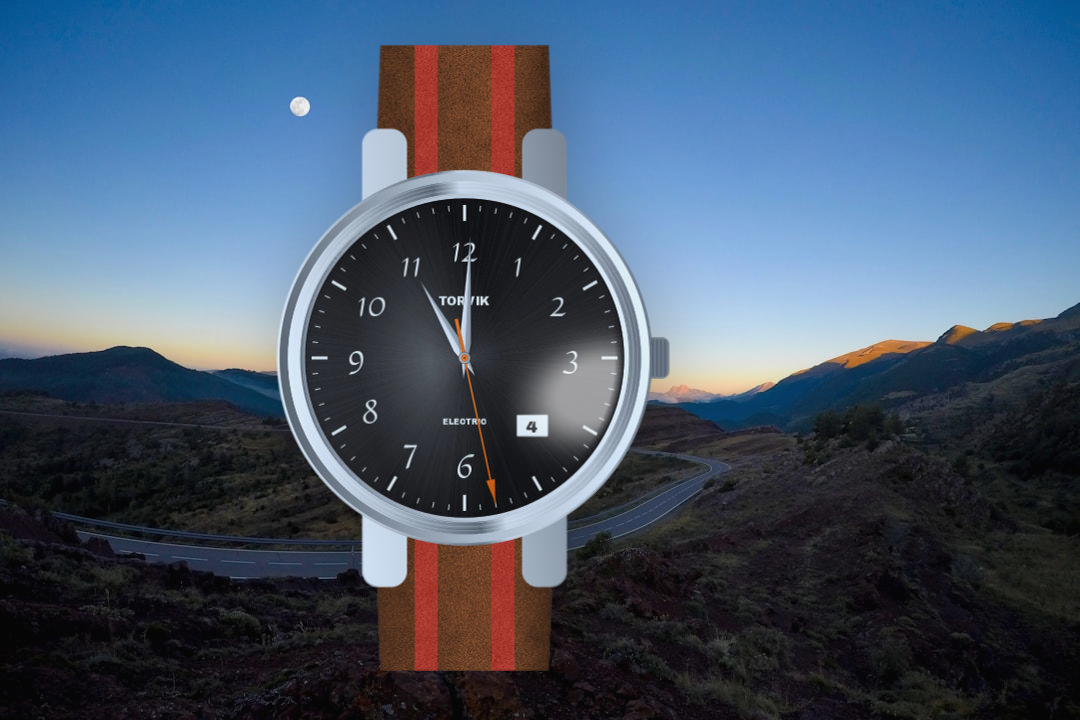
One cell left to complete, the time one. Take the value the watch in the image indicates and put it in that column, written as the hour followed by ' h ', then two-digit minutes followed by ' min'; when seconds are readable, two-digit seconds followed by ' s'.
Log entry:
11 h 00 min 28 s
